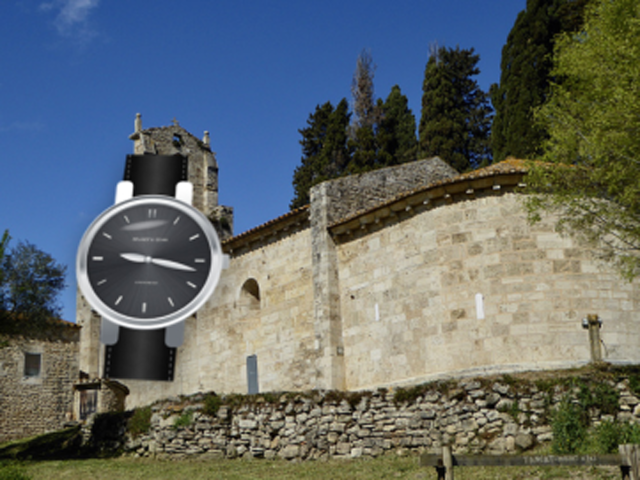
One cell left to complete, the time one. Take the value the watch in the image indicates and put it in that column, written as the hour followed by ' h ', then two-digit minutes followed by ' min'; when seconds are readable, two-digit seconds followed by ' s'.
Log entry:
9 h 17 min
